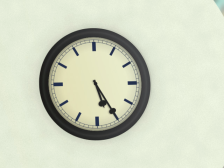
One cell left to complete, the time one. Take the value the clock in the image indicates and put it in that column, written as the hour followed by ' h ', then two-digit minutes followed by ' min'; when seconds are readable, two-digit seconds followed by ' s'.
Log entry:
5 h 25 min
